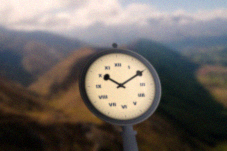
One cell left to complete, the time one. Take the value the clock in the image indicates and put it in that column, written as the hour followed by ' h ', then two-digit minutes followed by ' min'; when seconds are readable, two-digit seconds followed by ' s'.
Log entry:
10 h 10 min
